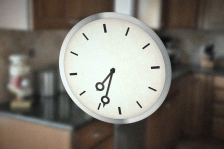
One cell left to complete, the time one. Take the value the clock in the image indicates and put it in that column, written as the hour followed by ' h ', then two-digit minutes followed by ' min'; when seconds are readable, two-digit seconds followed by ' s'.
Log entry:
7 h 34 min
